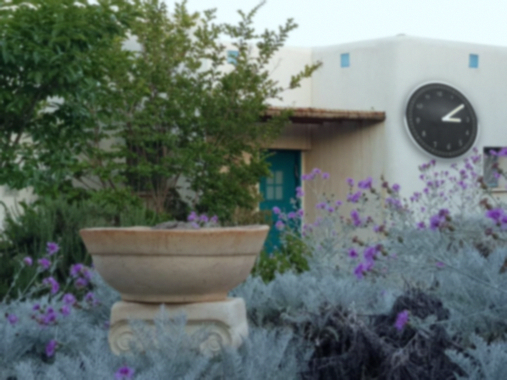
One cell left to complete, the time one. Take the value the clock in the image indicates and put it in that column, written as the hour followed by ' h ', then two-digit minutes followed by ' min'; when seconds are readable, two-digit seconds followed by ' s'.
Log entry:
3 h 10 min
